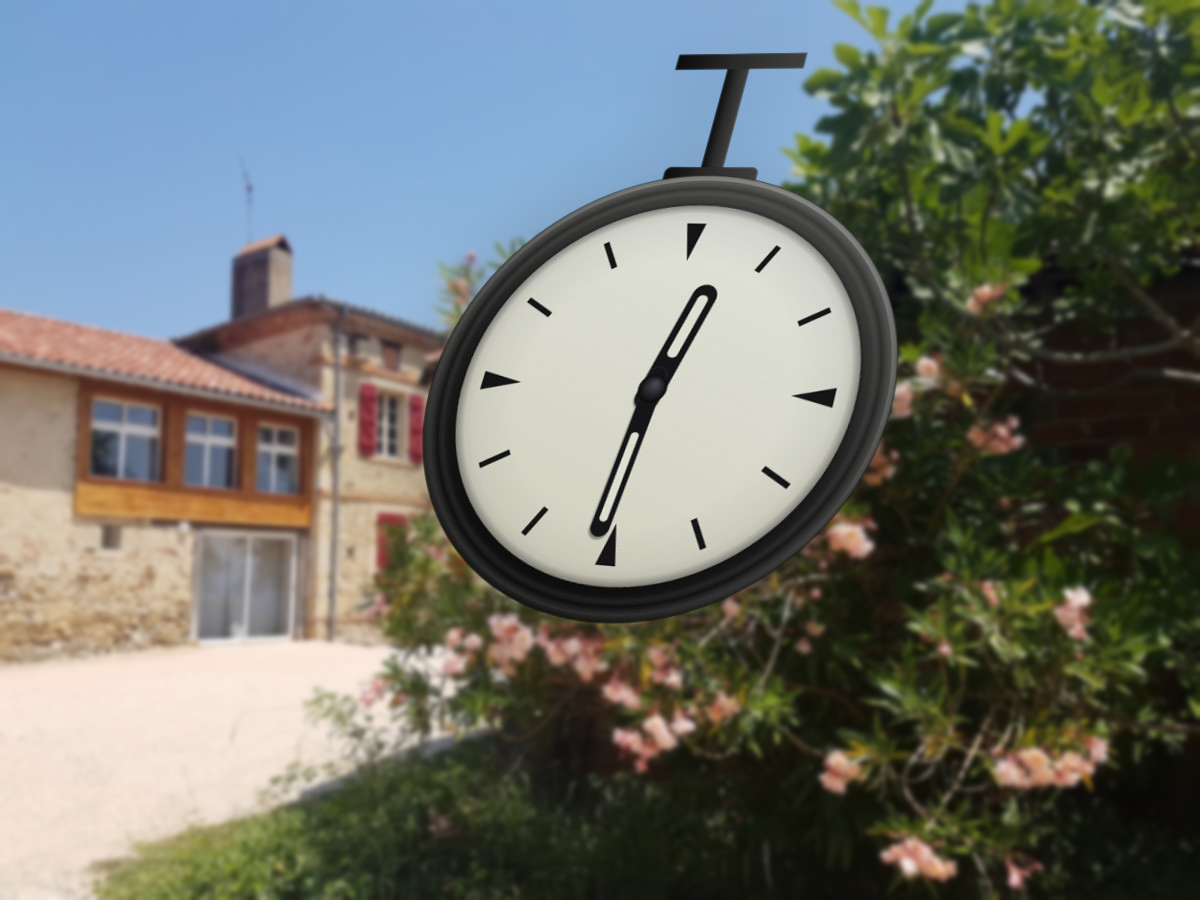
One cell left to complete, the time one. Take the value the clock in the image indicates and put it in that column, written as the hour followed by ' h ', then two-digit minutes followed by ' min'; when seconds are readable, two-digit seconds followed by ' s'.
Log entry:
12 h 31 min
